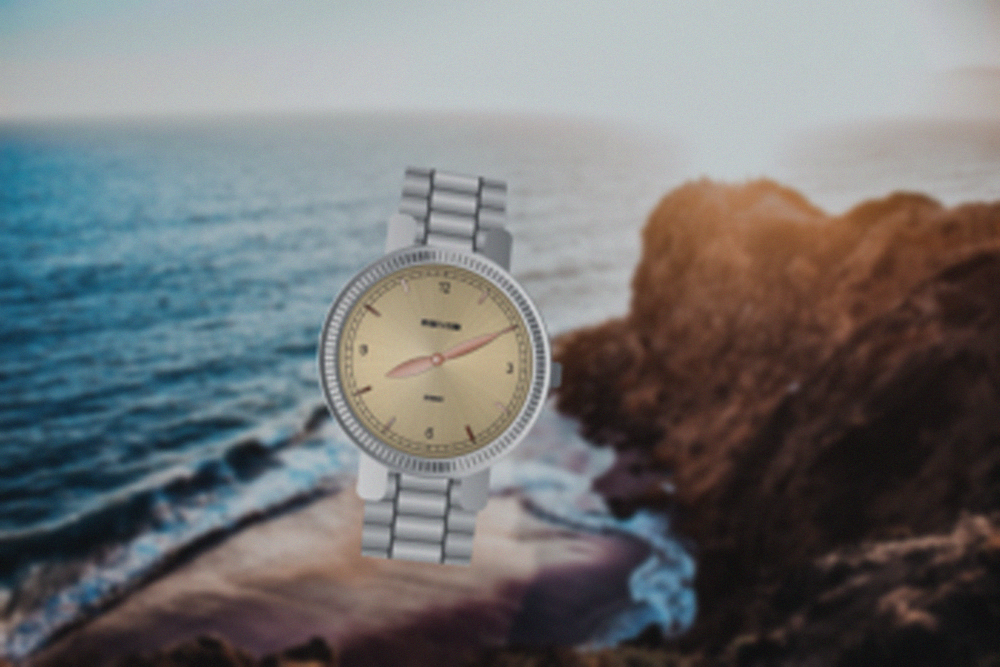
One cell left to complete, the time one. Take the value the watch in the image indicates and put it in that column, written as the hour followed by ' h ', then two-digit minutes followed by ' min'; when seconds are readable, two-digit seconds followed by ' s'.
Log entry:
8 h 10 min
